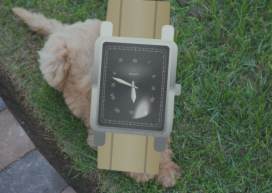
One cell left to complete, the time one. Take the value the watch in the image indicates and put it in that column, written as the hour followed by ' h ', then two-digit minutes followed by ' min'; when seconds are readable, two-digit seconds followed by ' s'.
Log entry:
5 h 48 min
